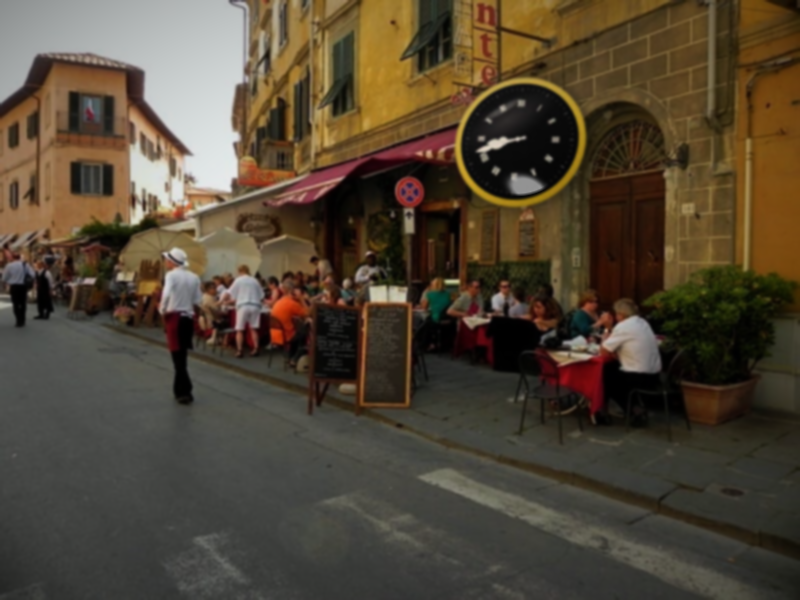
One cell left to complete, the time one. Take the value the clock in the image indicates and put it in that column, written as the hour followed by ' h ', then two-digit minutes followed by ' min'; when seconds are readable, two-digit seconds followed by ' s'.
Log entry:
8 h 42 min
